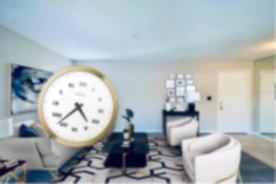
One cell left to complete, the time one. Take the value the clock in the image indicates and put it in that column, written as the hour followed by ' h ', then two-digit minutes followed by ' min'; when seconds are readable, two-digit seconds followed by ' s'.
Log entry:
4 h 37 min
